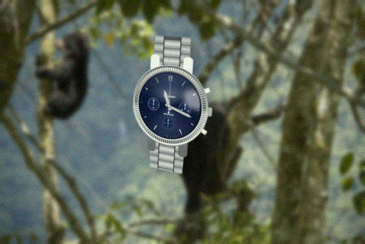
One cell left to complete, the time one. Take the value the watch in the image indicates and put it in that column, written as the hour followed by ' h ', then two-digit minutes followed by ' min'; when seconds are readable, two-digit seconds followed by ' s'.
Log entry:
11 h 18 min
